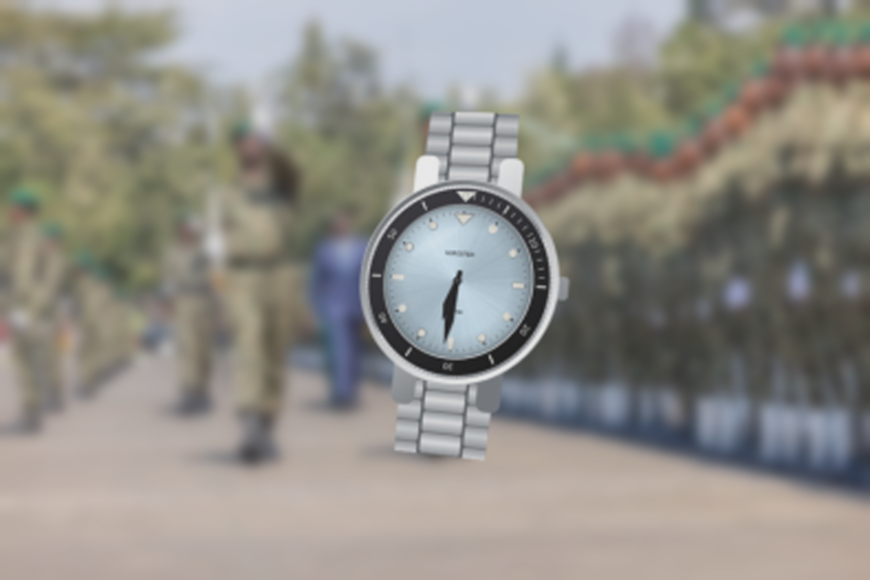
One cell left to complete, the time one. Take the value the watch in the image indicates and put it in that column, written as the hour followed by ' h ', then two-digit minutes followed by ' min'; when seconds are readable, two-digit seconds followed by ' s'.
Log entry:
6 h 31 min
